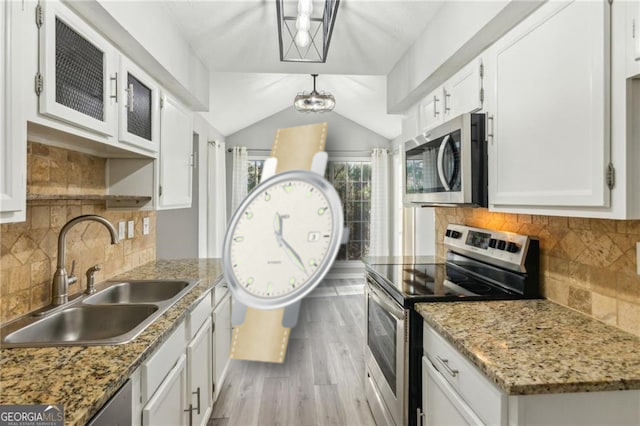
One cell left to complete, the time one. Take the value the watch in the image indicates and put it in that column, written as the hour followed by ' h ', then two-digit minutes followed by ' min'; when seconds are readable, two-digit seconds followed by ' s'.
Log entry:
11 h 22 min
